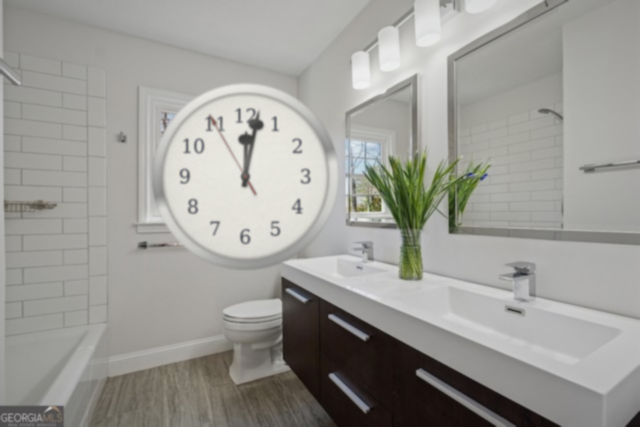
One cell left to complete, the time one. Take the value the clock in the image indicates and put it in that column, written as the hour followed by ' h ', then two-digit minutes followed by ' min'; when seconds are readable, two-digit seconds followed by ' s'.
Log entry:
12 h 01 min 55 s
